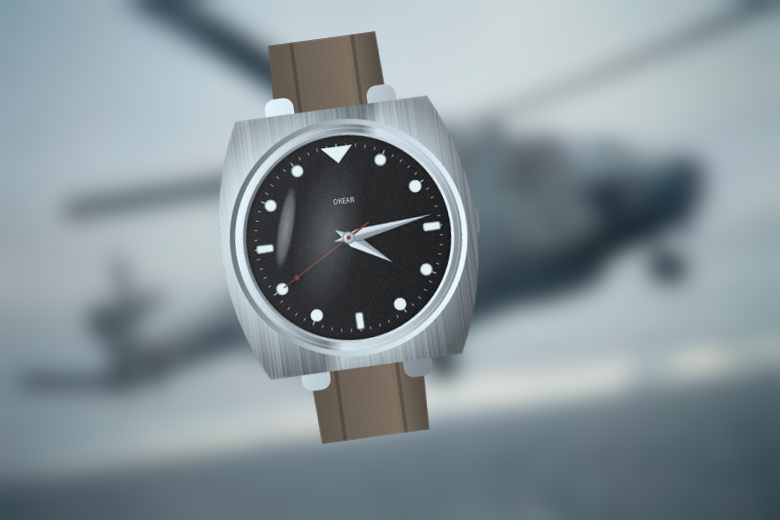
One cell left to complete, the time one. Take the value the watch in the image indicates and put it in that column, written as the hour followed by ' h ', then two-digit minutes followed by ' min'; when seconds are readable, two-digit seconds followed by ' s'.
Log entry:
4 h 13 min 40 s
